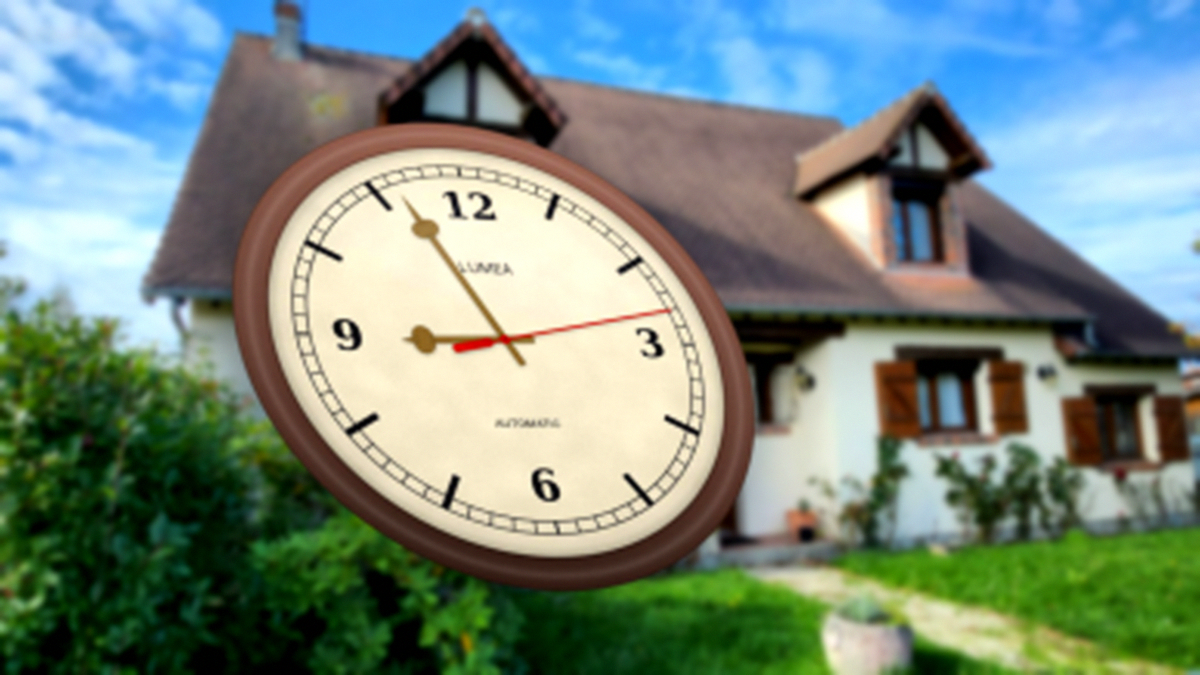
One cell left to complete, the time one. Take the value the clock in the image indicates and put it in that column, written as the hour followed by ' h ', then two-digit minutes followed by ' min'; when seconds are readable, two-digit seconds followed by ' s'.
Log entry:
8 h 56 min 13 s
